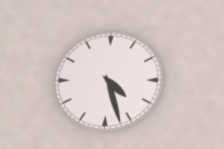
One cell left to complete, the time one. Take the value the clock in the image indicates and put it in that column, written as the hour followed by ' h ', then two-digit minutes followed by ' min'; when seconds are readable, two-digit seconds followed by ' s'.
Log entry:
4 h 27 min
